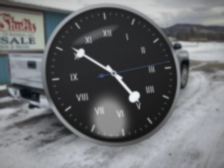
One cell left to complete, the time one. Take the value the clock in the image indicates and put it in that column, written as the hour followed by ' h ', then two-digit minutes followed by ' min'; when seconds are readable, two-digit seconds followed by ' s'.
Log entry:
4 h 51 min 14 s
